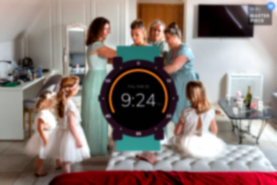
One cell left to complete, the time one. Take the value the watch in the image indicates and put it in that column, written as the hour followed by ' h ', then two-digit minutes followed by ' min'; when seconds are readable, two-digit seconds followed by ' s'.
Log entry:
9 h 24 min
